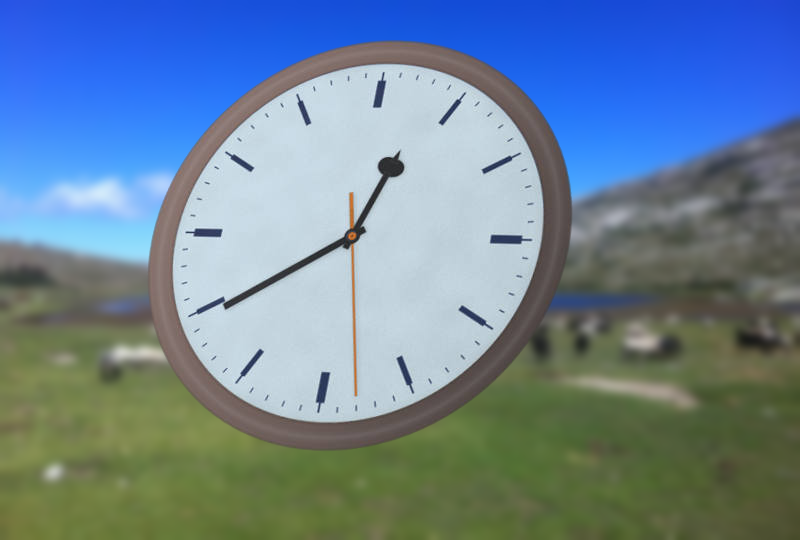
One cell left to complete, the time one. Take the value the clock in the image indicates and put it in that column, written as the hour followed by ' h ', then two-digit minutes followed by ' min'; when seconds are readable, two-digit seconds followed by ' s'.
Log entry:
12 h 39 min 28 s
